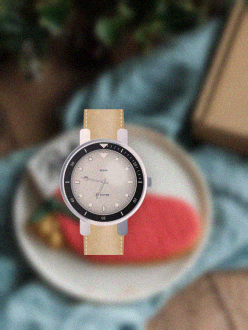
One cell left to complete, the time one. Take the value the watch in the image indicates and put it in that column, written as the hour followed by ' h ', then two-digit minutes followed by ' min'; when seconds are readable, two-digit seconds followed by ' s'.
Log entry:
6 h 47 min
